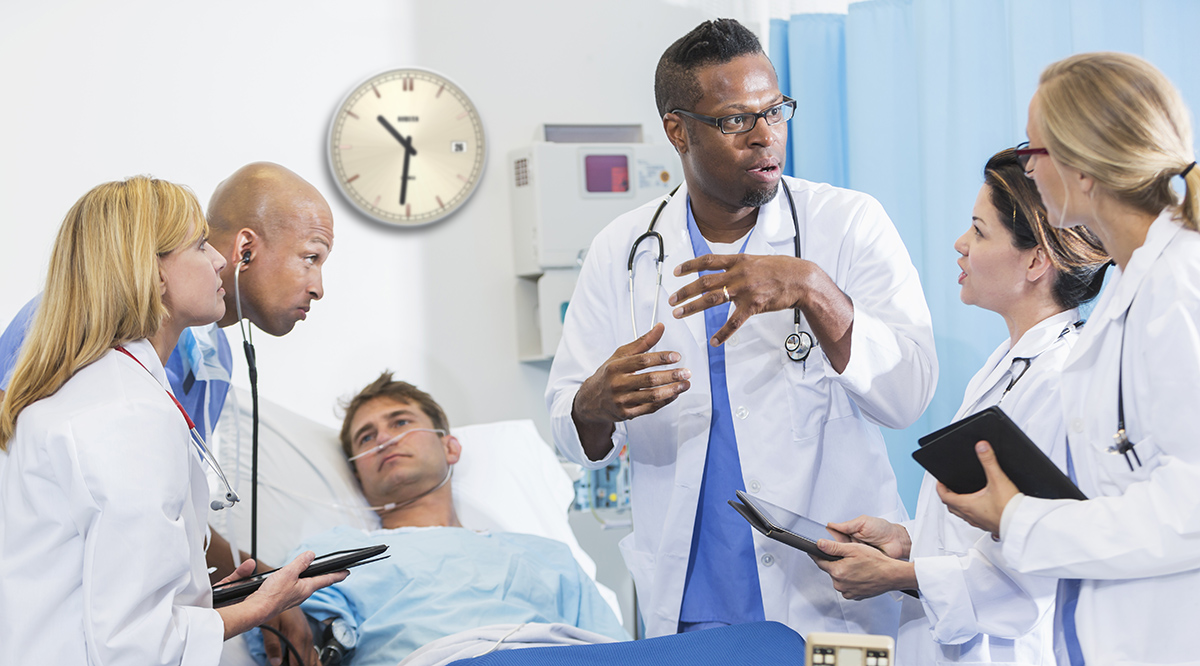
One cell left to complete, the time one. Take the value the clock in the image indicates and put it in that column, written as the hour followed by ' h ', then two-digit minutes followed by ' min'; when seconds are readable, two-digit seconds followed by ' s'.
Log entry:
10 h 31 min
